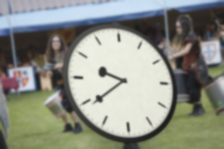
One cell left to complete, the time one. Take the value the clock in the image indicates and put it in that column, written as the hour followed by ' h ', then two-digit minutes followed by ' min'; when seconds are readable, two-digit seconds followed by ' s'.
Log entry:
9 h 39 min
